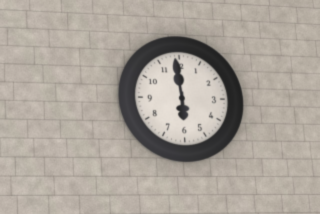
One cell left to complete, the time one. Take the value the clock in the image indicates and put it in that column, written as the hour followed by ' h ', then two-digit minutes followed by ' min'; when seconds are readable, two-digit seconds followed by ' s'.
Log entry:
5 h 59 min
